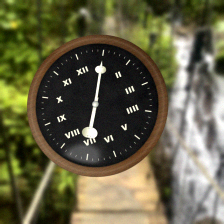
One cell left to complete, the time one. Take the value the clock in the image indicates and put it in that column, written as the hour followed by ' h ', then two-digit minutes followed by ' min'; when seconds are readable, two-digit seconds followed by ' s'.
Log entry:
7 h 05 min
